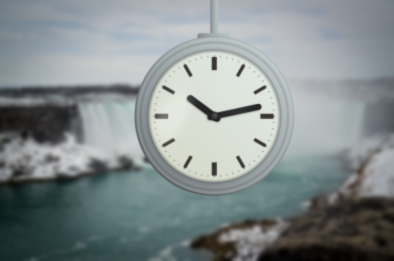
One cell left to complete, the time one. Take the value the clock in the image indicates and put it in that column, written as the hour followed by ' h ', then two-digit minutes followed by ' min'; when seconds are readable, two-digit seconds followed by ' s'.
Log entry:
10 h 13 min
